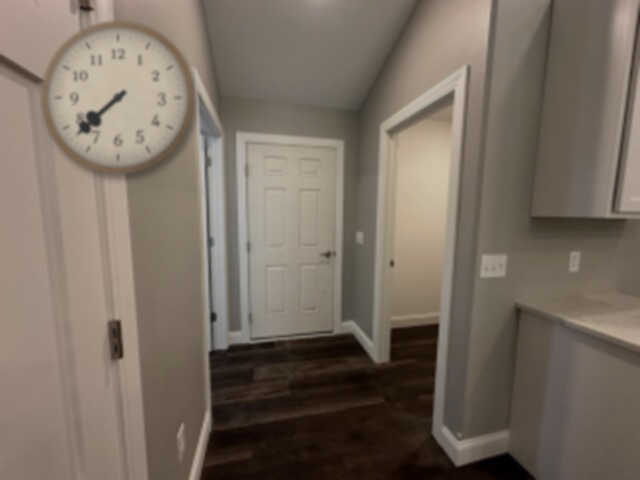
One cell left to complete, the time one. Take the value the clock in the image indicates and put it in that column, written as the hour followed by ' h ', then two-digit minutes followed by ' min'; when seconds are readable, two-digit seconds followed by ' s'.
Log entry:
7 h 38 min
